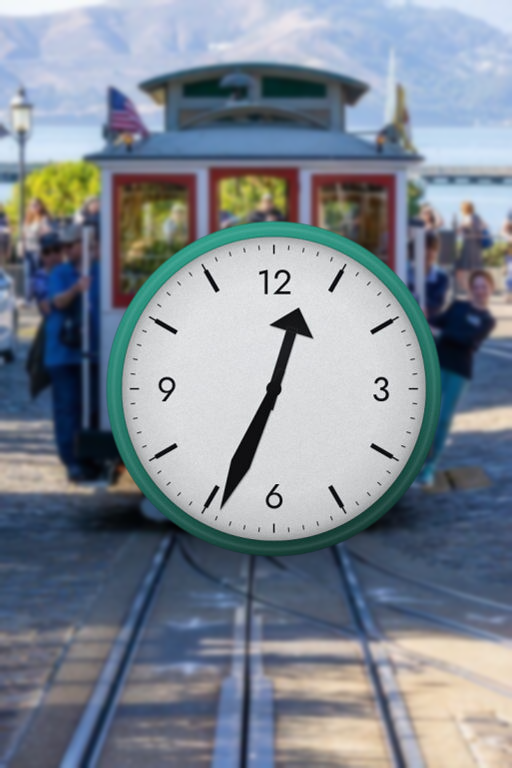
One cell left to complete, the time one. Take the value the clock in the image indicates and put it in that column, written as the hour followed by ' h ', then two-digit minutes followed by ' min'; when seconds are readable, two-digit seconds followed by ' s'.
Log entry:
12 h 34 min
